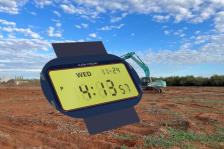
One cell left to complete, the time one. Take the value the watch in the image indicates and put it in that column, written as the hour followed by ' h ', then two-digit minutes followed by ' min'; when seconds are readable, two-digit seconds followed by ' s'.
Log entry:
4 h 13 min 57 s
